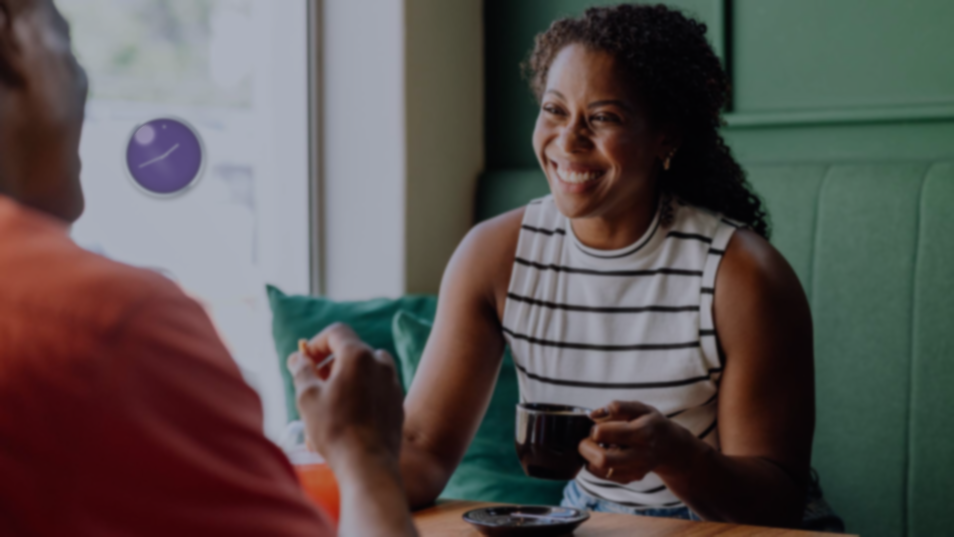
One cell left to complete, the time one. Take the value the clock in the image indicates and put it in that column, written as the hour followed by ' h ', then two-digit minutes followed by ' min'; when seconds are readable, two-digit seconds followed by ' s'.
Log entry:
1 h 41 min
